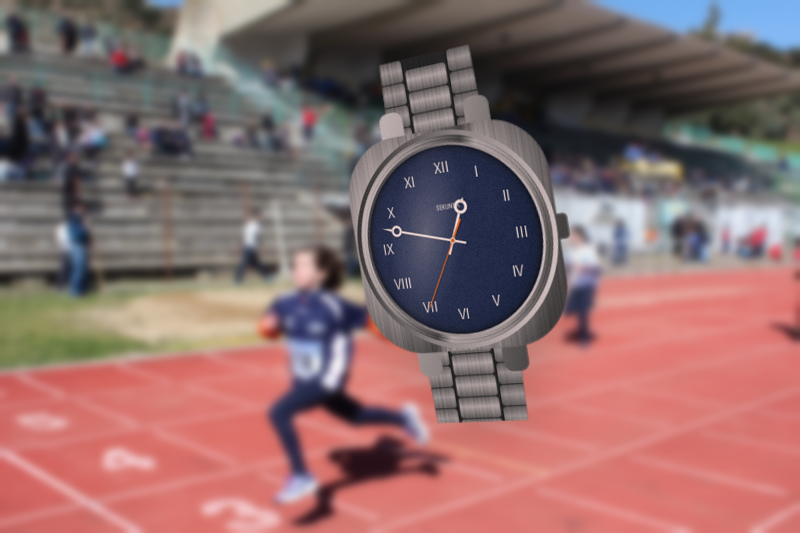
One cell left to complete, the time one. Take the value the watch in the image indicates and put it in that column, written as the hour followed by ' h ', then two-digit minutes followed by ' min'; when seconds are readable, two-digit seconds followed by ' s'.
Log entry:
12 h 47 min 35 s
